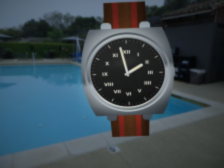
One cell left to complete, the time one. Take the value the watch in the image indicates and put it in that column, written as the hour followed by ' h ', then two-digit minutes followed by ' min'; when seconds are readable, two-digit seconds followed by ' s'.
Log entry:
1 h 58 min
